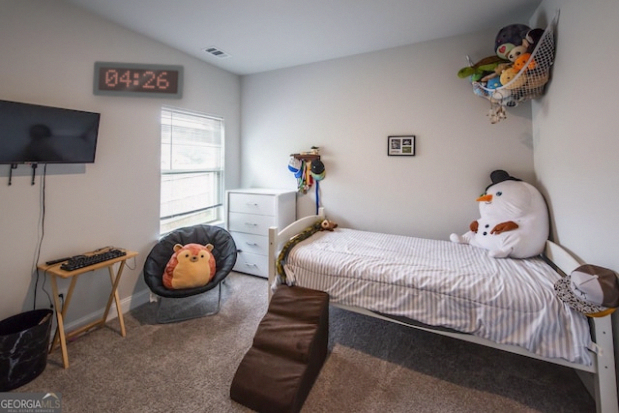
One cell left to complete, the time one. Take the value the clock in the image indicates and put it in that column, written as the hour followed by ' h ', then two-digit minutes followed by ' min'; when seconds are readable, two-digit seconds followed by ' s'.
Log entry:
4 h 26 min
